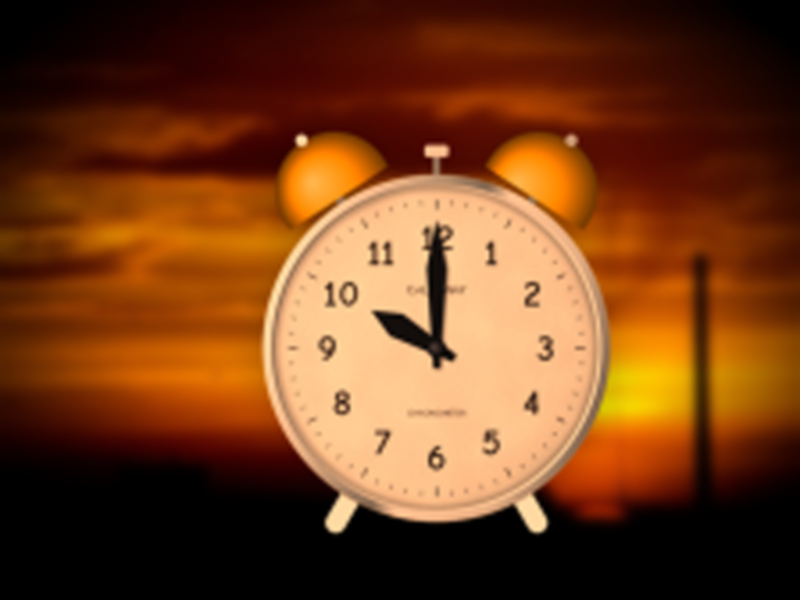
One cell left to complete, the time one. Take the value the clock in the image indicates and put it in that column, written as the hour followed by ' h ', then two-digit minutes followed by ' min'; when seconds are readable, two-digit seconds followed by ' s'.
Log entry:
10 h 00 min
